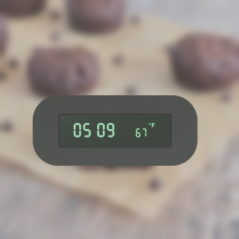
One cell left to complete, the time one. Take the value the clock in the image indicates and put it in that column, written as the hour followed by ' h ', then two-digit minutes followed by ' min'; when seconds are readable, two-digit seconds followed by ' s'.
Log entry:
5 h 09 min
